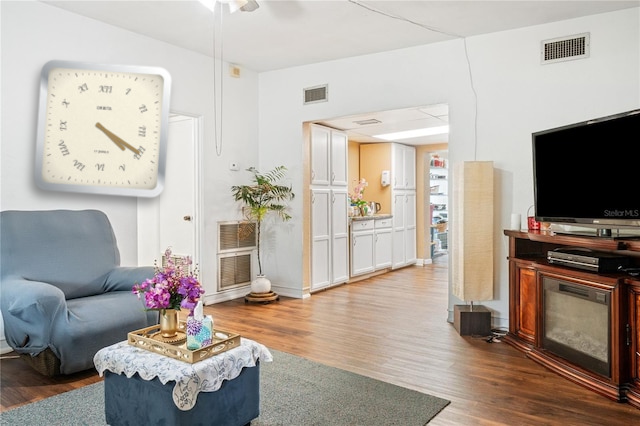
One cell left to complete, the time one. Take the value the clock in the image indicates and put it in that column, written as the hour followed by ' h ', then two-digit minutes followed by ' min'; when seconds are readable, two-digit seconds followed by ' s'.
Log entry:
4 h 20 min
